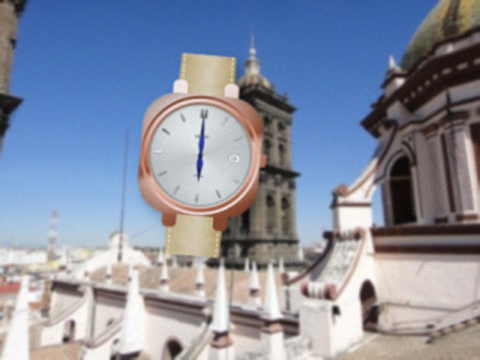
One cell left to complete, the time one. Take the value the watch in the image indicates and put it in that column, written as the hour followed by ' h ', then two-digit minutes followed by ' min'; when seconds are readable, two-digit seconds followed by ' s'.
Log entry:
6 h 00 min
